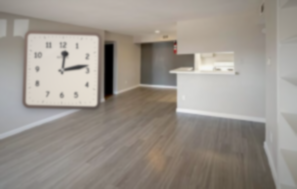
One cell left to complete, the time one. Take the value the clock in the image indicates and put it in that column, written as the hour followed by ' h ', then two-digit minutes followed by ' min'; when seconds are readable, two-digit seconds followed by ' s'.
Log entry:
12 h 13 min
